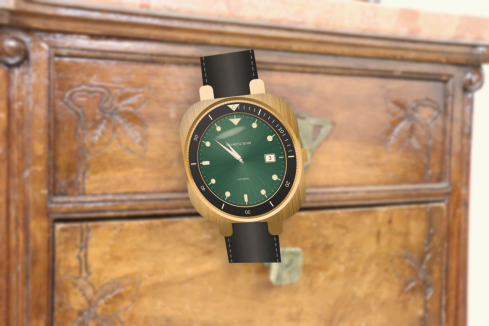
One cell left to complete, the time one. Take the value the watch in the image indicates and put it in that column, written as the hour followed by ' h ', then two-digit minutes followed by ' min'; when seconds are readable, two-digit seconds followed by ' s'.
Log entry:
10 h 52 min
